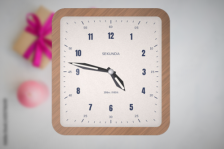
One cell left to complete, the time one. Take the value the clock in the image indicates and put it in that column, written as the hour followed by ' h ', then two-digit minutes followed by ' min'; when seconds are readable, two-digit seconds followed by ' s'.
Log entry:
4 h 47 min
